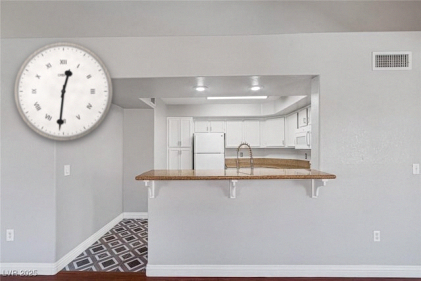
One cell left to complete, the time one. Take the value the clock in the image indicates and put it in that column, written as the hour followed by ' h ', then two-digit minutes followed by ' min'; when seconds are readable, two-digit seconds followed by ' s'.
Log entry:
12 h 31 min
